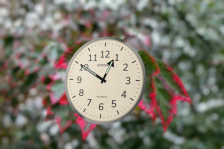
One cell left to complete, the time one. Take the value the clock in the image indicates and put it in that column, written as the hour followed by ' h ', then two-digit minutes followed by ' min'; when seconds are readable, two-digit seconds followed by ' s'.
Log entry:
12 h 50 min
